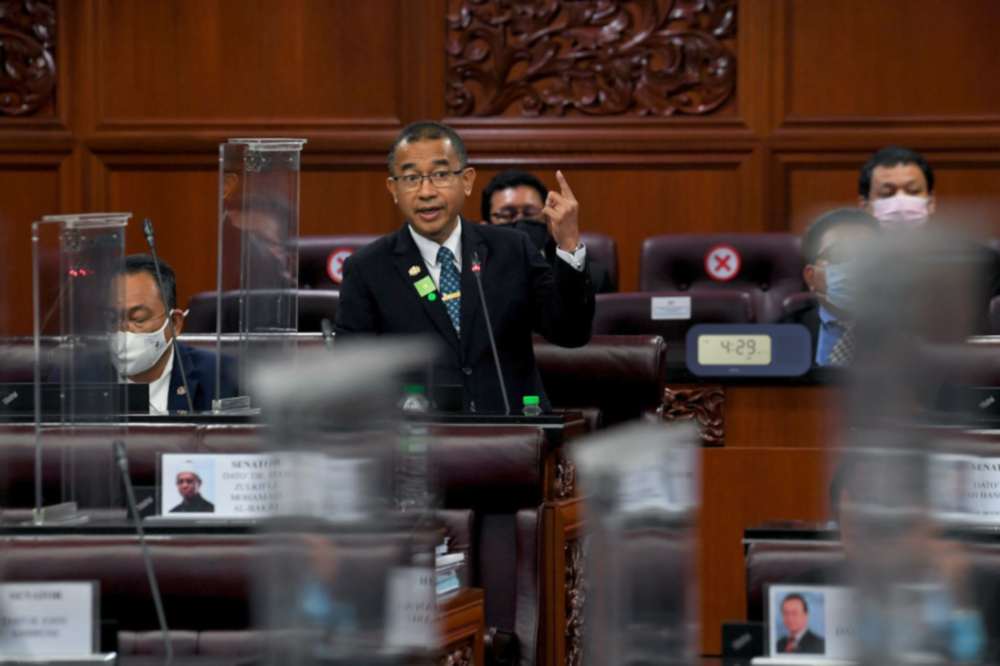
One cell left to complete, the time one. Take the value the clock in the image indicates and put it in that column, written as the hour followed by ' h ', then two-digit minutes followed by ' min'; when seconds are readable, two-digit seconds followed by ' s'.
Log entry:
4 h 29 min
